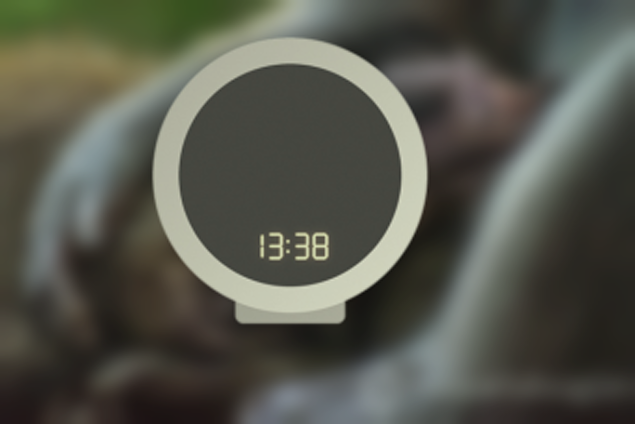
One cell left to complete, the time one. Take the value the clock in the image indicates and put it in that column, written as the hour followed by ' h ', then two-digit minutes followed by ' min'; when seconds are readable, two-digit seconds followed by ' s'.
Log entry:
13 h 38 min
